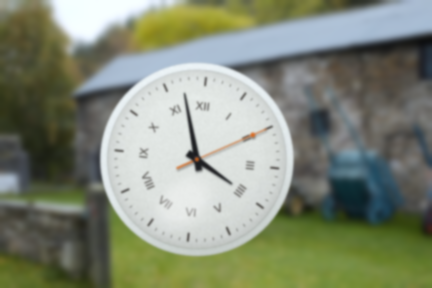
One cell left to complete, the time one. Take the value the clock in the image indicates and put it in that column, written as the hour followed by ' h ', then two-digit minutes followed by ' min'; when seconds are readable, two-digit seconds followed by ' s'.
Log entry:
3 h 57 min 10 s
